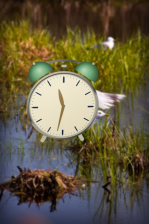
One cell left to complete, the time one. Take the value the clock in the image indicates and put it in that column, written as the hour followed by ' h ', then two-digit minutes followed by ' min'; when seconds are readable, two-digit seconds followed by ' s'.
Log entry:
11 h 32 min
